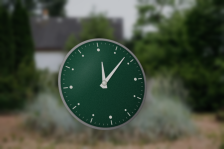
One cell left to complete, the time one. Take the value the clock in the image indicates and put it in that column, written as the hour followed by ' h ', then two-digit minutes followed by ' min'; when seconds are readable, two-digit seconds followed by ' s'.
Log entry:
12 h 08 min
